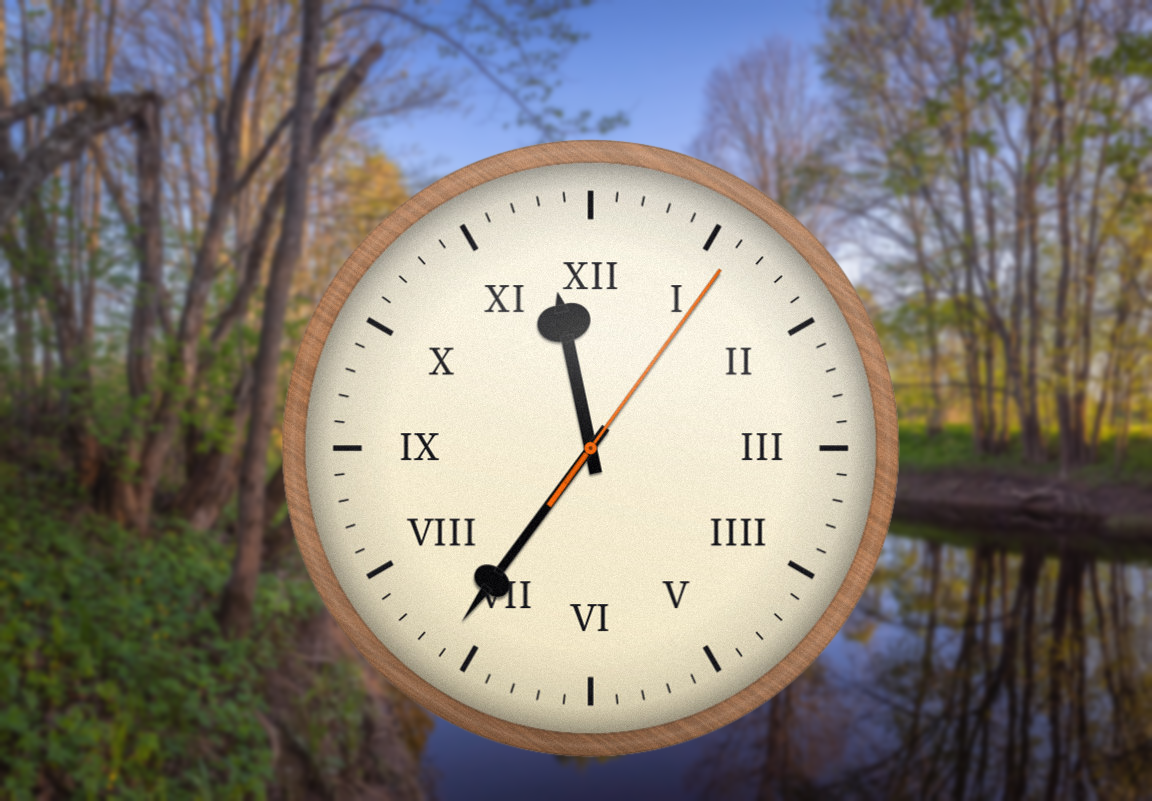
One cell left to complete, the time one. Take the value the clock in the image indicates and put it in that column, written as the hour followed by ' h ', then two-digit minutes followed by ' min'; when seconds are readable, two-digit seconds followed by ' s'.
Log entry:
11 h 36 min 06 s
